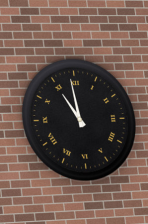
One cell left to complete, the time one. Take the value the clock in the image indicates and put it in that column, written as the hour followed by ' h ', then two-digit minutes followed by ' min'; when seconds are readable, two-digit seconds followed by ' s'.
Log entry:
10 h 59 min
